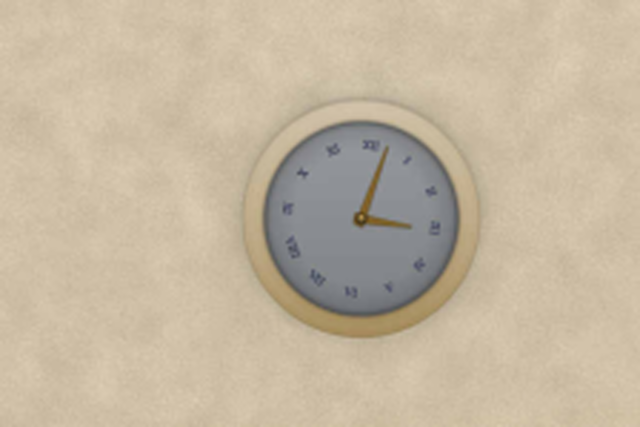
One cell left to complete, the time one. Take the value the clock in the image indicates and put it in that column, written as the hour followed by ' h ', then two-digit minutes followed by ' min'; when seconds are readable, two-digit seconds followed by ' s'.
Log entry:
3 h 02 min
